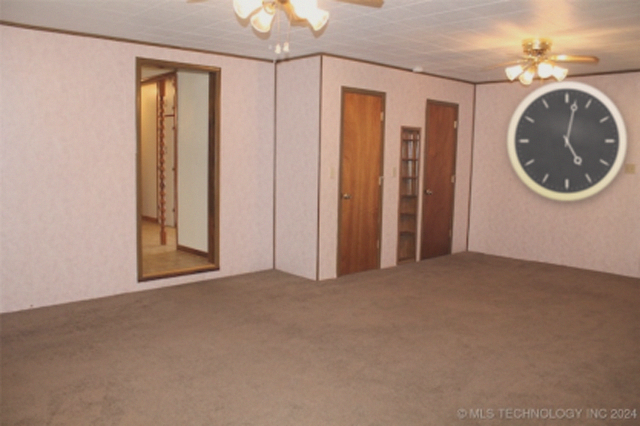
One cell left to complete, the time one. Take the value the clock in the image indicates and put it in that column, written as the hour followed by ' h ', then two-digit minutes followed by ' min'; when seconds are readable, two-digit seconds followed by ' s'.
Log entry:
5 h 02 min
